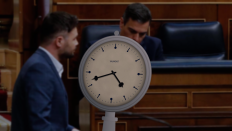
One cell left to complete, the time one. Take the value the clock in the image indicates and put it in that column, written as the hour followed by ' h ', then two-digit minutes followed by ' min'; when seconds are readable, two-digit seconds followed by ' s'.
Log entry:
4 h 42 min
